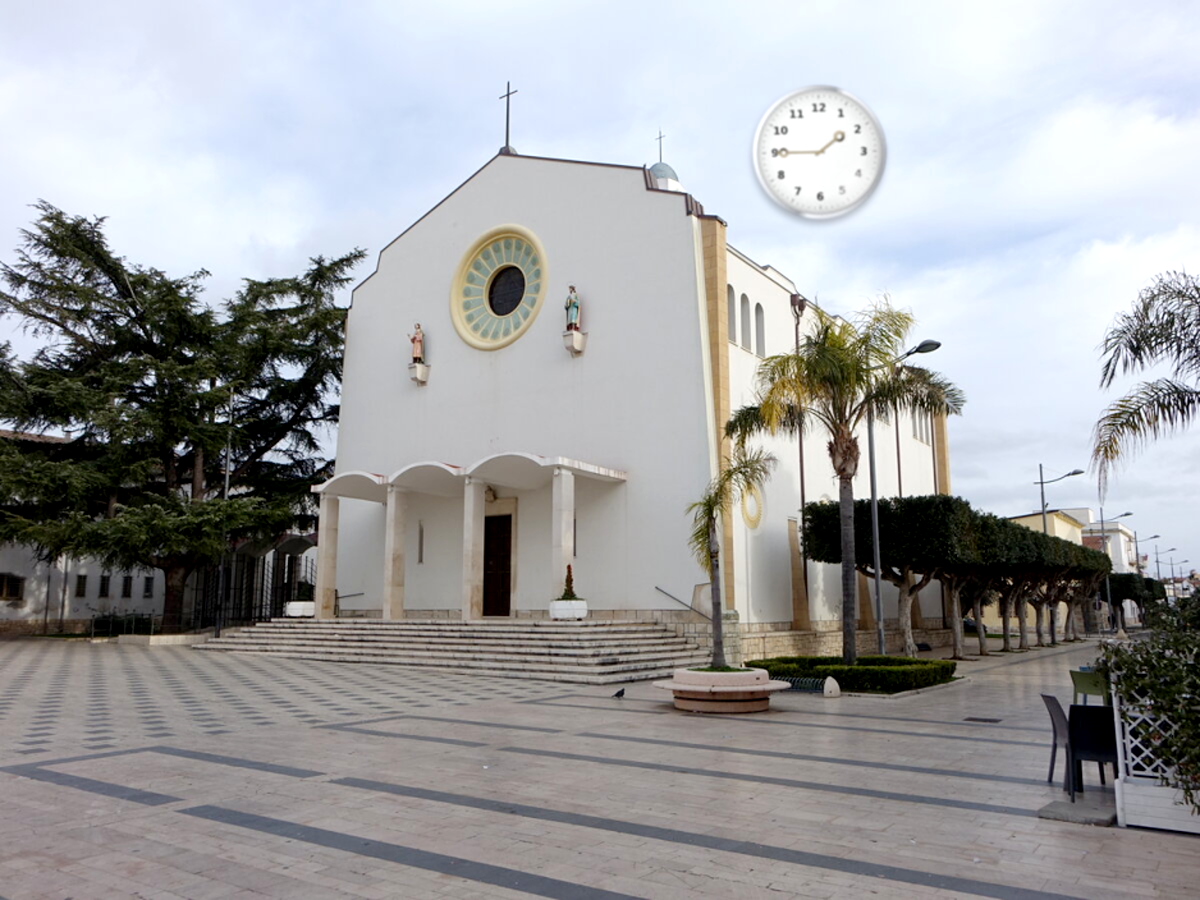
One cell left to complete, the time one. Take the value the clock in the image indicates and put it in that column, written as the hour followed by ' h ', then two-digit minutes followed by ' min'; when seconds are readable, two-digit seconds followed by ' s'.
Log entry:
1 h 45 min
